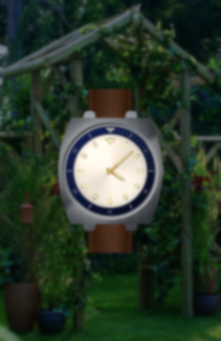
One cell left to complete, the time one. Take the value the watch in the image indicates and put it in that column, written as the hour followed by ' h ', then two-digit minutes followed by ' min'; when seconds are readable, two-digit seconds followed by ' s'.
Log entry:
4 h 08 min
